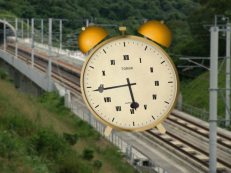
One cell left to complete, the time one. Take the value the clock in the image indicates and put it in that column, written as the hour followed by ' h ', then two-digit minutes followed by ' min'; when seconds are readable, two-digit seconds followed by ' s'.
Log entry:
5 h 44 min
